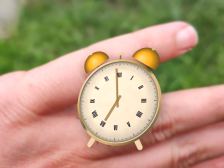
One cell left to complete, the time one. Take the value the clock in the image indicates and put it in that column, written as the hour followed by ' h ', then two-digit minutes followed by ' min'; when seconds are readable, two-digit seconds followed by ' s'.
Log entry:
6 h 59 min
